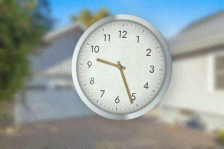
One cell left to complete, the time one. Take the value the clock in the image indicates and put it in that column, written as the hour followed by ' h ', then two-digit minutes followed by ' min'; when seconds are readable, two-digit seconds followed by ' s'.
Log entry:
9 h 26 min
